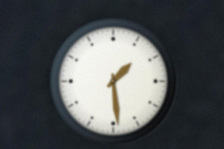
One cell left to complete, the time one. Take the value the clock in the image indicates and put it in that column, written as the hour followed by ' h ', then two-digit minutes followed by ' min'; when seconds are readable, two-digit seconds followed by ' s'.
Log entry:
1 h 29 min
